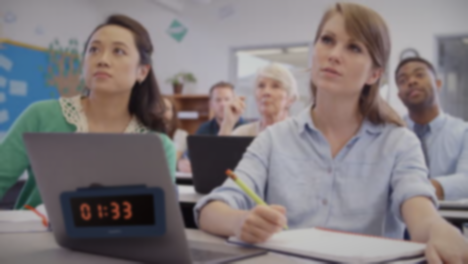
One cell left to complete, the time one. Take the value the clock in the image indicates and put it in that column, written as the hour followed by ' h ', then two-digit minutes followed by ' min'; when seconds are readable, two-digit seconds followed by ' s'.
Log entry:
1 h 33 min
